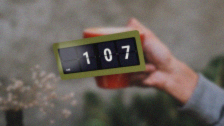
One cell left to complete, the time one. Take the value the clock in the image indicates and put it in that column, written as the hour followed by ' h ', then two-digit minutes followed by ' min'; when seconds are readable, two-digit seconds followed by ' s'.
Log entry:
1 h 07 min
